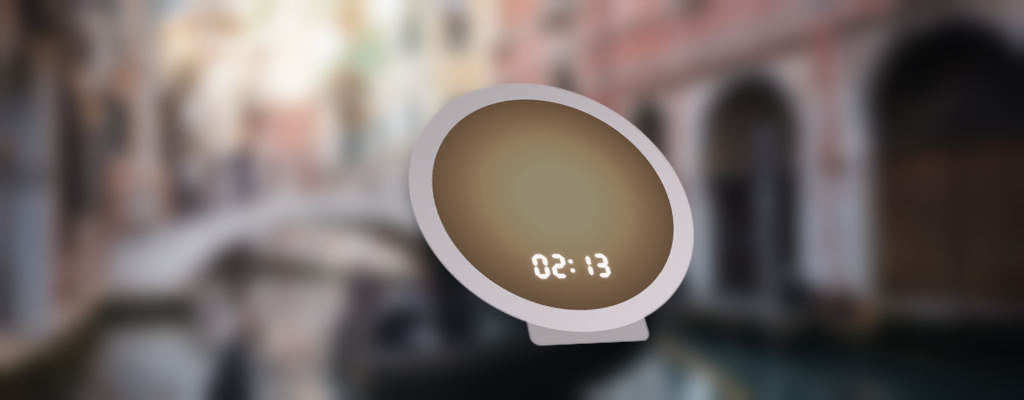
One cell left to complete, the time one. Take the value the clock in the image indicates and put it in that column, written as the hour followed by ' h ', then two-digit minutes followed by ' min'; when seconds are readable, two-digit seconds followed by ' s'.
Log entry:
2 h 13 min
